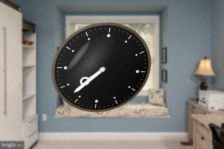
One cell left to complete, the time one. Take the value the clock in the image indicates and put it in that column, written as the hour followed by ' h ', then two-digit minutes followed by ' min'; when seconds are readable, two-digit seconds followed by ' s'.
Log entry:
7 h 37 min
